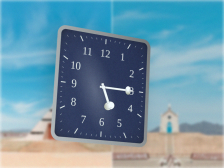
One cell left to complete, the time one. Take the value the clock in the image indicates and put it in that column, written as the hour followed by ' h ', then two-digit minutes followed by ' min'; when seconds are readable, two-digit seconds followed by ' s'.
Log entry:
5 h 15 min
